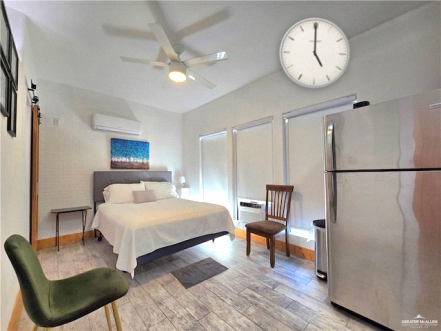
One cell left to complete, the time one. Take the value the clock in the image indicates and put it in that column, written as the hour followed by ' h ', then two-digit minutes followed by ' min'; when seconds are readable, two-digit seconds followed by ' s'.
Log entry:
5 h 00 min
